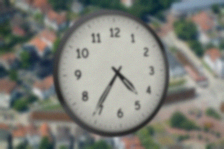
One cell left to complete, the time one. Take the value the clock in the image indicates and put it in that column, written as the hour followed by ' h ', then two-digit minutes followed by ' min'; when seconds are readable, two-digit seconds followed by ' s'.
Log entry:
4 h 36 min
